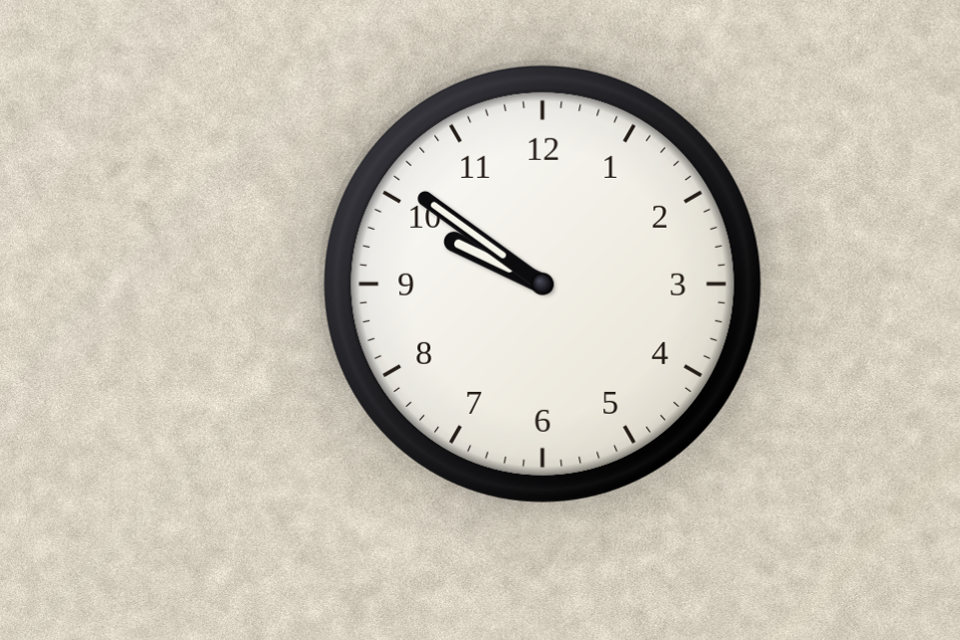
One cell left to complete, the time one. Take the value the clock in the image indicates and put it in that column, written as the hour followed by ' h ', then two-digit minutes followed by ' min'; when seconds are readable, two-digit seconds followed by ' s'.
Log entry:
9 h 51 min
